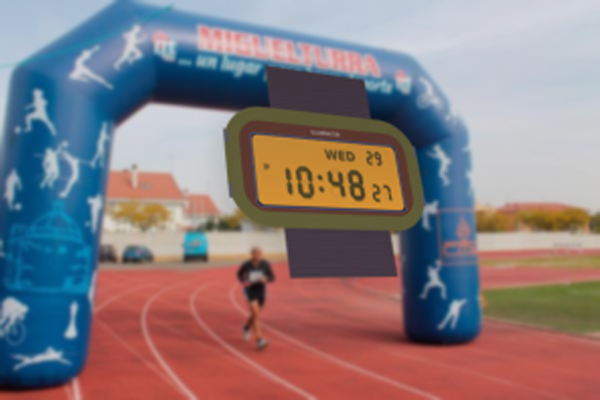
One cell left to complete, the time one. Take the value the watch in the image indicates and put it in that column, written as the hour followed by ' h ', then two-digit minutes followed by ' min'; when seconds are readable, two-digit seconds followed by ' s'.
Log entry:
10 h 48 min 27 s
